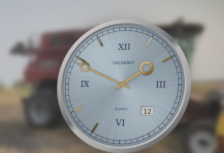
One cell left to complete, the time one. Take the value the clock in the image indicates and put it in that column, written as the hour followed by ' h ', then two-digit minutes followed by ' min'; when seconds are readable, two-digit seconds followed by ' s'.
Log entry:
1 h 49 min
